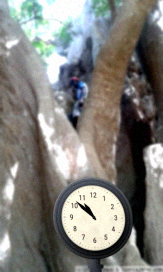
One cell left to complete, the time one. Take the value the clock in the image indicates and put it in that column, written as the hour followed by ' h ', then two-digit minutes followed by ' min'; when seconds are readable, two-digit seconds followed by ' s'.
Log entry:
10 h 52 min
